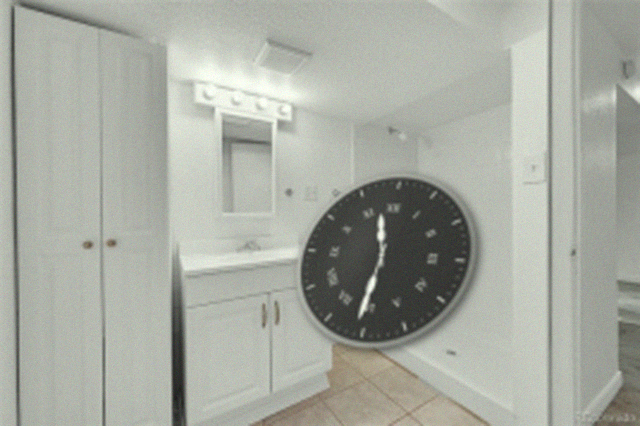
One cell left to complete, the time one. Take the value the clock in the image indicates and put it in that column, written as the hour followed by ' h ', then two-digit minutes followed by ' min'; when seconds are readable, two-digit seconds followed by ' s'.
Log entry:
11 h 31 min
